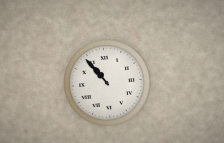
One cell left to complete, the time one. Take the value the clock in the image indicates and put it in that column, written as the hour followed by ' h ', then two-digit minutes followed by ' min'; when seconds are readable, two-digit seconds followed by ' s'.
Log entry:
10 h 54 min
